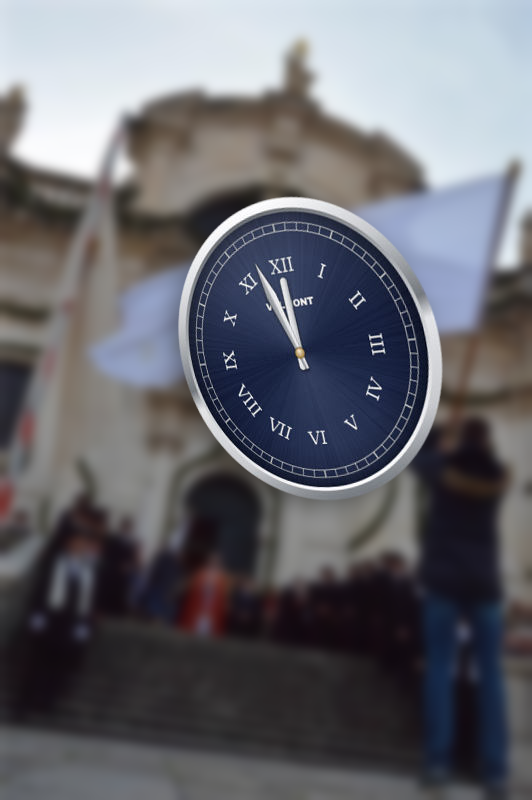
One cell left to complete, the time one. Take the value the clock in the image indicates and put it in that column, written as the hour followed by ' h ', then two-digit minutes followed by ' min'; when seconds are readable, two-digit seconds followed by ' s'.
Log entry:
11 h 57 min
